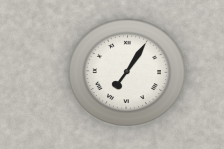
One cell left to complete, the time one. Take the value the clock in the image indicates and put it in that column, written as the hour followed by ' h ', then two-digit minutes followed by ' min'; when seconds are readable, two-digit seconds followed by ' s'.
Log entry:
7 h 05 min
